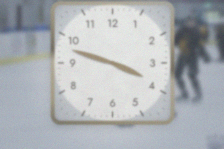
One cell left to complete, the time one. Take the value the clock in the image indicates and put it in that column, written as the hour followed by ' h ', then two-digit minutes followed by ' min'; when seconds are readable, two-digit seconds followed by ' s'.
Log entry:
3 h 48 min
